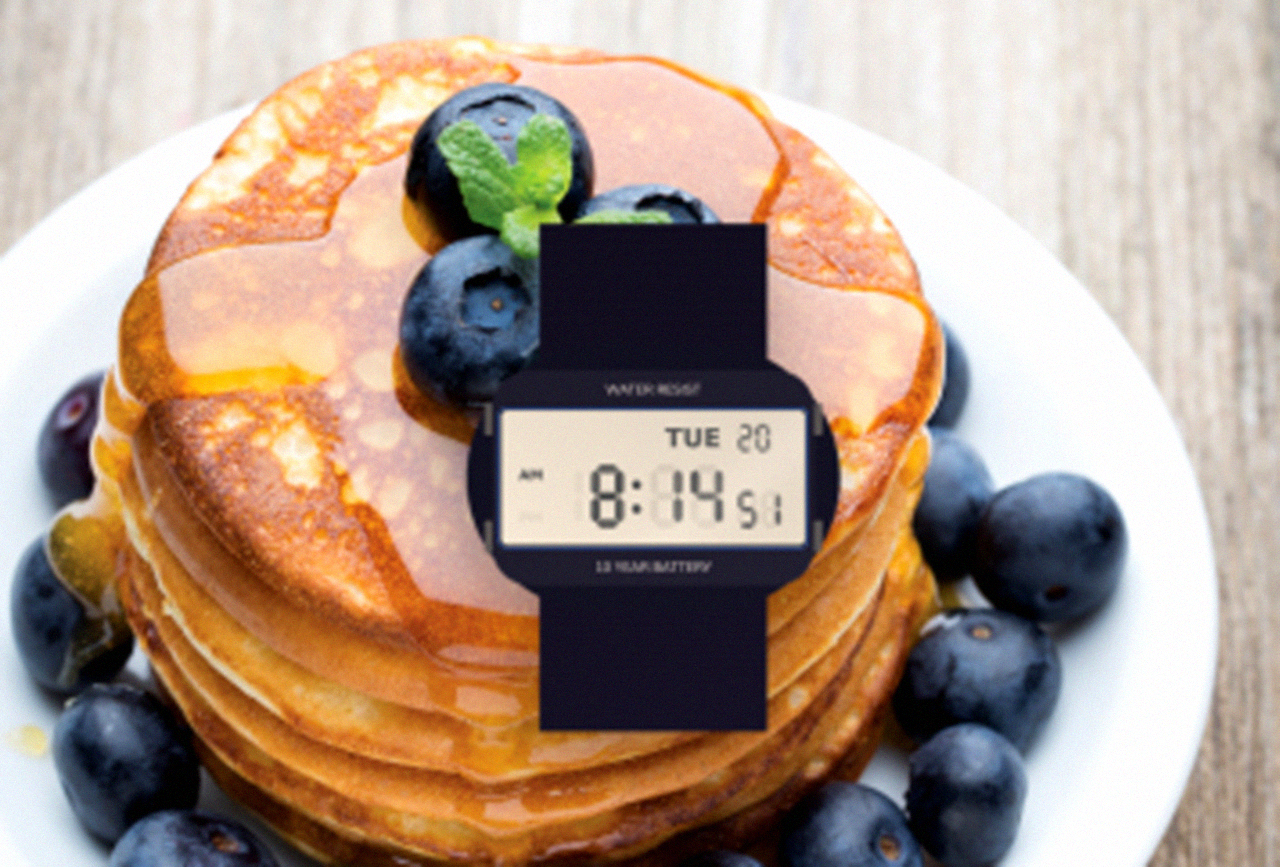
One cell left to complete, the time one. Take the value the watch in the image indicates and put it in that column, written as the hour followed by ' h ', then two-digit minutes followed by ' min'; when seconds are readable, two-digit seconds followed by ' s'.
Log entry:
8 h 14 min 51 s
